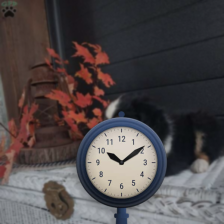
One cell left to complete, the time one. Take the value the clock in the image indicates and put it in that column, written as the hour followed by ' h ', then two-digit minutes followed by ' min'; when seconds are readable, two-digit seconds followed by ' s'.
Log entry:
10 h 09 min
